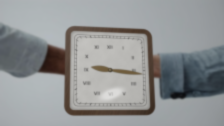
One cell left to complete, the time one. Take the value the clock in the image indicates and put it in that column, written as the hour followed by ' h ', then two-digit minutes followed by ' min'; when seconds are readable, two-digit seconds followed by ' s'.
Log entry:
9 h 16 min
